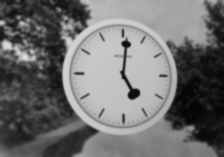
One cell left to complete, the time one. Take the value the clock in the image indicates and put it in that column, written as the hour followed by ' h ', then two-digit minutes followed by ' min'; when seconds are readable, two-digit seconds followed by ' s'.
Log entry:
5 h 01 min
